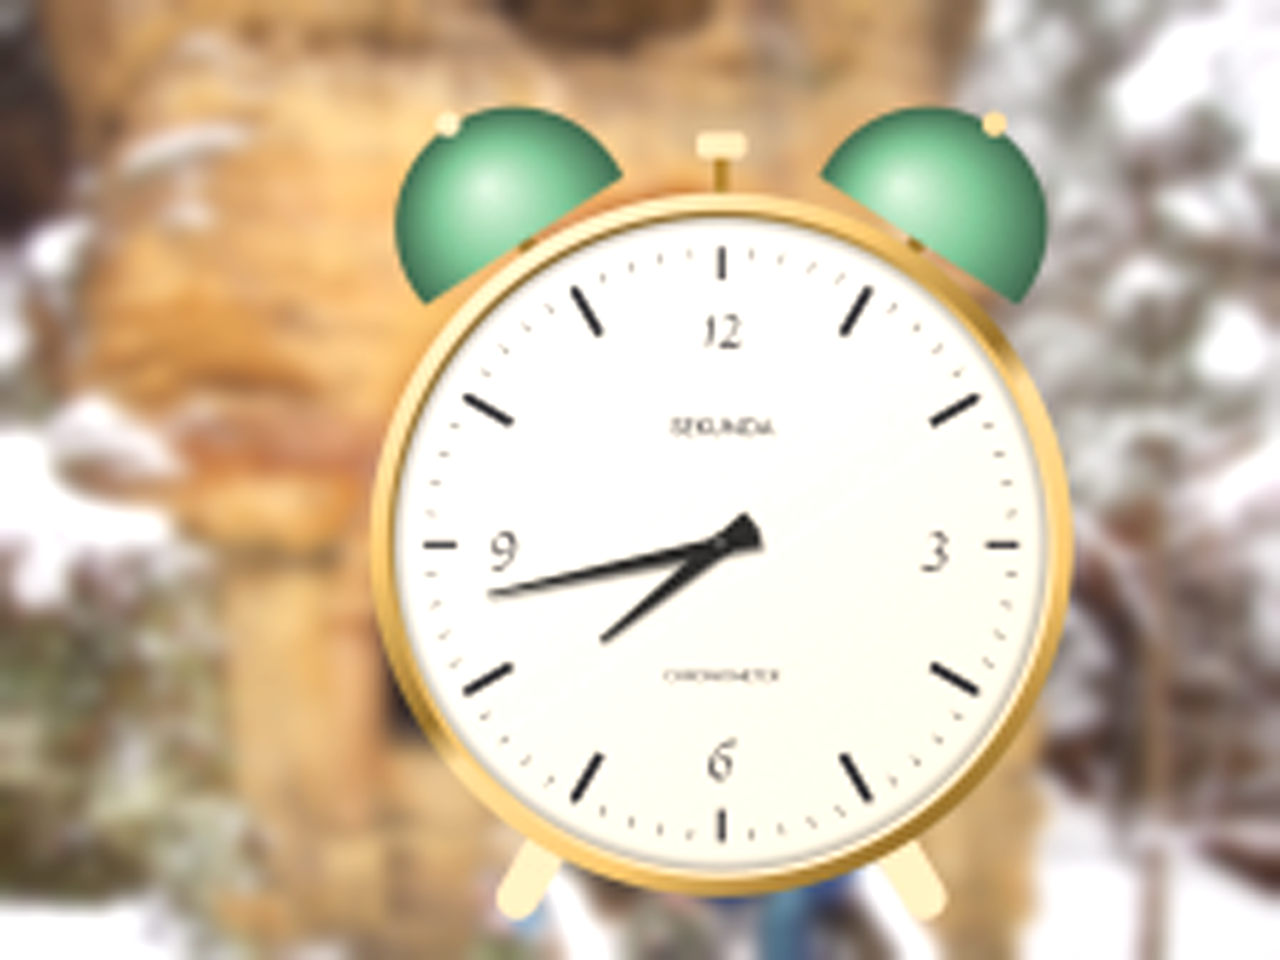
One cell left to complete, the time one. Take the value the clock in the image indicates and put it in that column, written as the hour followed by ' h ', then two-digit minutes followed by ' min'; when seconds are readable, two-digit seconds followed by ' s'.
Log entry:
7 h 43 min
